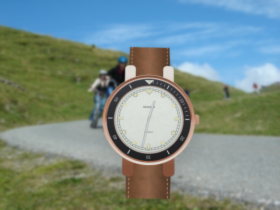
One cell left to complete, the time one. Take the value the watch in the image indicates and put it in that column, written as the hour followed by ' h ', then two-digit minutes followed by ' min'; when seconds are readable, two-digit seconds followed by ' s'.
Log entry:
12 h 32 min
